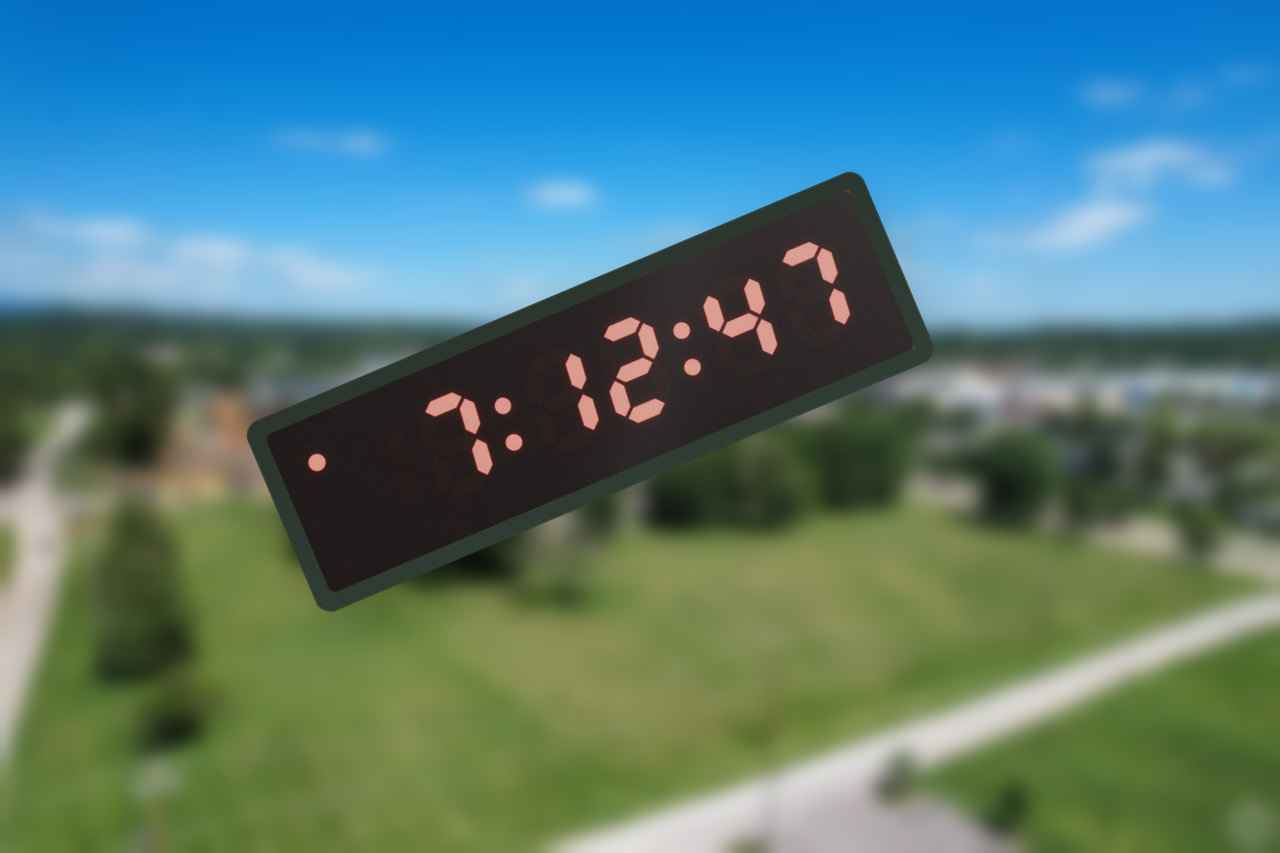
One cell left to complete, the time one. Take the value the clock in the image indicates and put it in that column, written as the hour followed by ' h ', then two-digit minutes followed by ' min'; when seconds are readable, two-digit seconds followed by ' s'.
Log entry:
7 h 12 min 47 s
